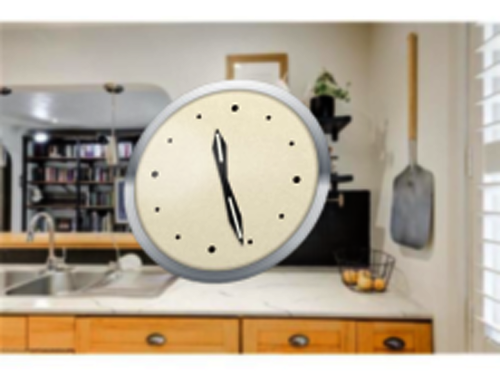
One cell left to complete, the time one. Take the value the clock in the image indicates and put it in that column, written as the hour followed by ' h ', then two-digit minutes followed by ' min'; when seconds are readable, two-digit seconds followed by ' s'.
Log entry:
11 h 26 min
